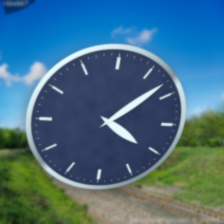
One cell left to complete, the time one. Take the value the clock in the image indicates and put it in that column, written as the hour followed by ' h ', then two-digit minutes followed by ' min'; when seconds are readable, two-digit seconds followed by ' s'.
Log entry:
4 h 08 min
